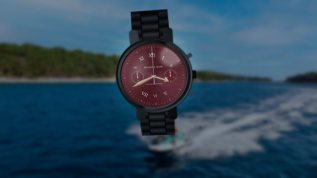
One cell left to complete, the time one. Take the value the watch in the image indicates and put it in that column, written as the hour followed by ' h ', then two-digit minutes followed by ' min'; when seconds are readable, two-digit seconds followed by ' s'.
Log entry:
3 h 41 min
